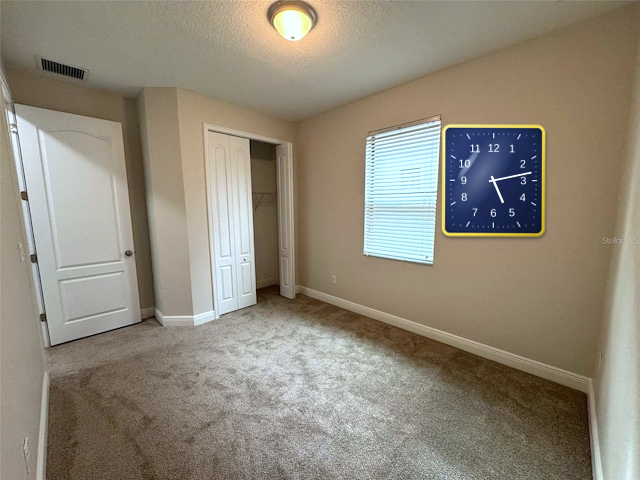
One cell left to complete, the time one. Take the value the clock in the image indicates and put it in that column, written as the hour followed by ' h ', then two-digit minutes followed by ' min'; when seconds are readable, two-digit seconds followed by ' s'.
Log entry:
5 h 13 min
